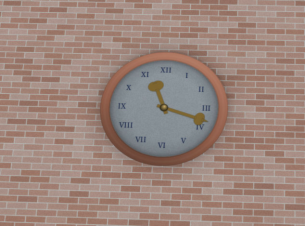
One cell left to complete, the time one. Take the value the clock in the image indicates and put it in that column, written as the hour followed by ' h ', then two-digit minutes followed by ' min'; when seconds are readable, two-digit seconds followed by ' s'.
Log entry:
11 h 18 min
